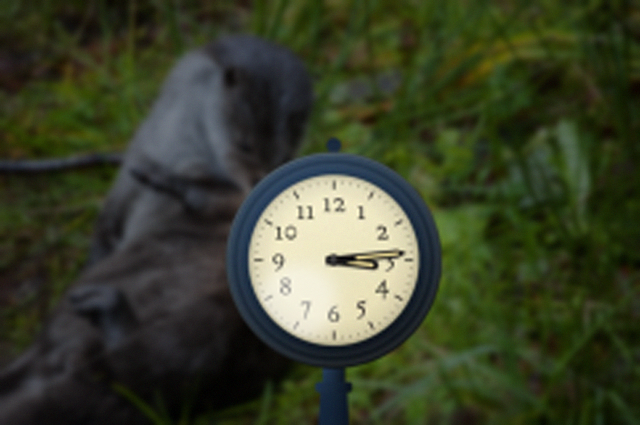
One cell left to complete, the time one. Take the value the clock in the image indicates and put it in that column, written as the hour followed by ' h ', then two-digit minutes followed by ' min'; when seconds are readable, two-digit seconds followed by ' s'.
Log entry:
3 h 14 min
